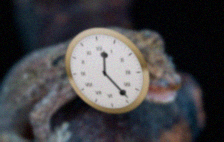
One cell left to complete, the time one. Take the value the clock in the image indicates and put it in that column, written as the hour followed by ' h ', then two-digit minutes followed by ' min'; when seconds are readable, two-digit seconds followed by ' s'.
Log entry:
12 h 24 min
